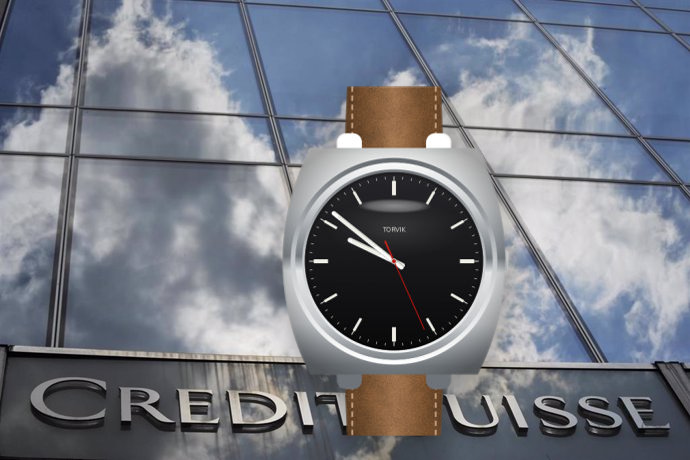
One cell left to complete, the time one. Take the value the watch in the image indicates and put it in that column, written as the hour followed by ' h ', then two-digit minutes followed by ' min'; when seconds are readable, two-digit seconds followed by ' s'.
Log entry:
9 h 51 min 26 s
